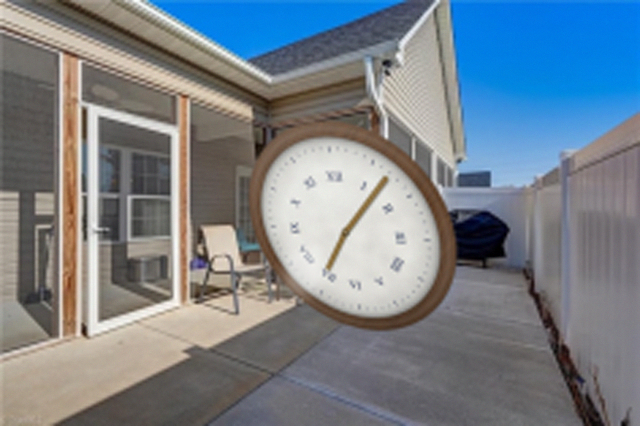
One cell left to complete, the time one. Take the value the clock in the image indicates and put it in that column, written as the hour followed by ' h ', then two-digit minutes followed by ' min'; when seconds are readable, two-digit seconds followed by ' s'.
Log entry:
7 h 07 min
